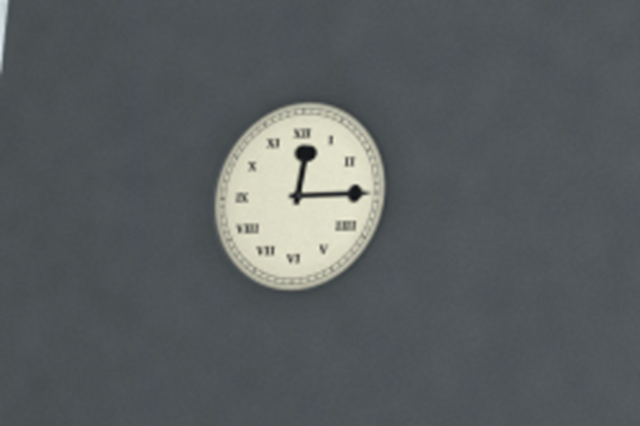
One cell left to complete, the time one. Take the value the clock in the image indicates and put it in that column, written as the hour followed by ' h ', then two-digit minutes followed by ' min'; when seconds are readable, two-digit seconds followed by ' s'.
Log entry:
12 h 15 min
